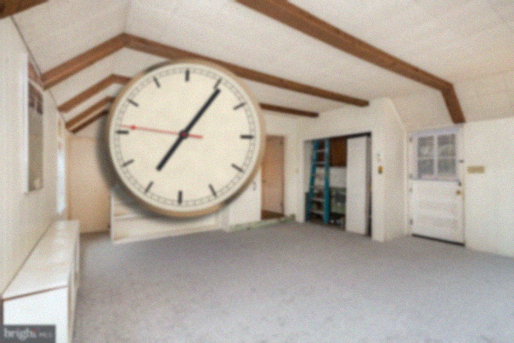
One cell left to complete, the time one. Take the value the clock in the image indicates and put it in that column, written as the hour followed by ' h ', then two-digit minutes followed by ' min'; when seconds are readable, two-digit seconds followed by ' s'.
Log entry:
7 h 05 min 46 s
